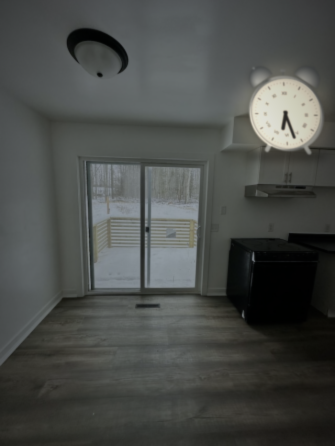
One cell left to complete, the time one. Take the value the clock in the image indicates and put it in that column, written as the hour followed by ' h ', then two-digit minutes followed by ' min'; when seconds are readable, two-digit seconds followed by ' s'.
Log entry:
6 h 27 min
